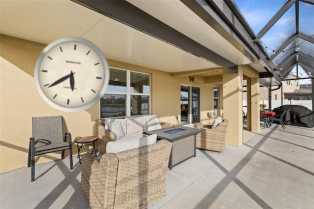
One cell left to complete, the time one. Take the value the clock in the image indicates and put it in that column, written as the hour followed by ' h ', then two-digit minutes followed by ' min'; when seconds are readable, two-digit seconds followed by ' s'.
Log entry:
5 h 39 min
